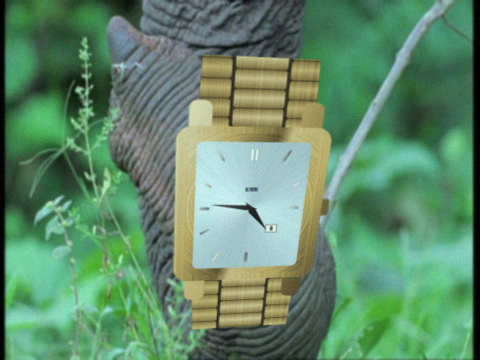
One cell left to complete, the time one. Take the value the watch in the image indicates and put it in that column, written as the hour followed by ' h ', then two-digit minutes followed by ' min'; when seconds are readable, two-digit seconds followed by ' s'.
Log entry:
4 h 46 min
